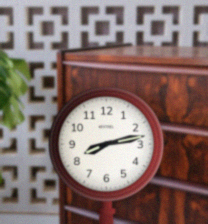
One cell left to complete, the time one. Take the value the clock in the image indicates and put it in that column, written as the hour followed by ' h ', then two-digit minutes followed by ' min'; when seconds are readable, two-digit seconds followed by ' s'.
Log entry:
8 h 13 min
